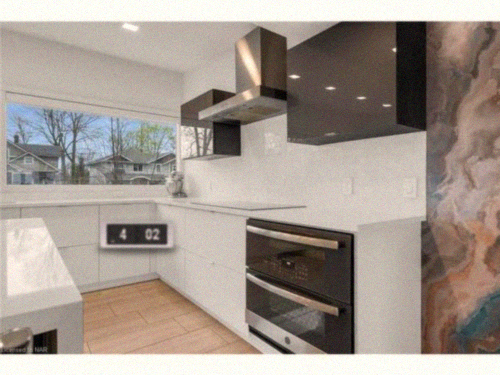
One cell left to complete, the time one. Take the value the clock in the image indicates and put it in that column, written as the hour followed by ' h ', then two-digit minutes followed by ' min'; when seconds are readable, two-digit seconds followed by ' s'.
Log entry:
4 h 02 min
